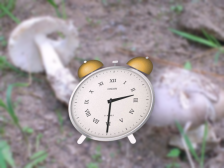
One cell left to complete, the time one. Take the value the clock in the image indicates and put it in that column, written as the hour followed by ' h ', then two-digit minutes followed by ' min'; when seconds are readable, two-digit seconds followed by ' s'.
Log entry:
2 h 30 min
